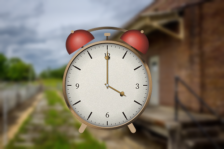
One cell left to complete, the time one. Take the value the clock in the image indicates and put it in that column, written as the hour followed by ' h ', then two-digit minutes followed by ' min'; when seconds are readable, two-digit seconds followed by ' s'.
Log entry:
4 h 00 min
